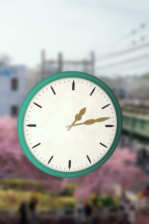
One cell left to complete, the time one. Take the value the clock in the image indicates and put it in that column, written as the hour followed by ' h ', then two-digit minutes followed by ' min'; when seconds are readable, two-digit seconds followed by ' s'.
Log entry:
1 h 13 min
